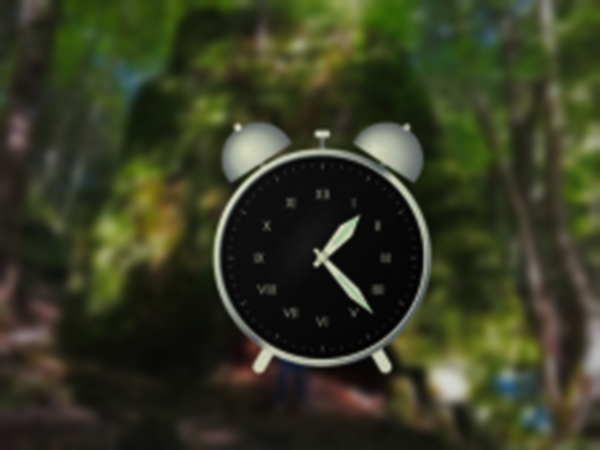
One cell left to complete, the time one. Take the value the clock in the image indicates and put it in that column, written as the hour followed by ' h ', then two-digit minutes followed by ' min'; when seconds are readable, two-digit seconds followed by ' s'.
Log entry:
1 h 23 min
